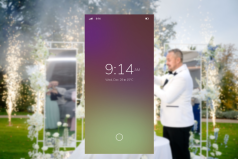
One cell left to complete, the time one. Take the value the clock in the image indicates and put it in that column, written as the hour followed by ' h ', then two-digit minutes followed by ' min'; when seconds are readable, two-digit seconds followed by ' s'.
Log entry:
9 h 14 min
